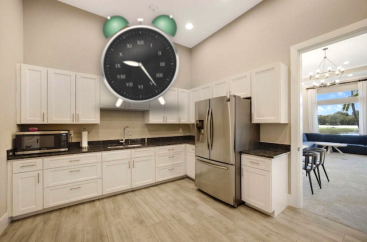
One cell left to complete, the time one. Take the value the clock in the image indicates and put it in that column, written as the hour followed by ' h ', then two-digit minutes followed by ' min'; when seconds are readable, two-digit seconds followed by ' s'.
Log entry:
9 h 24 min
